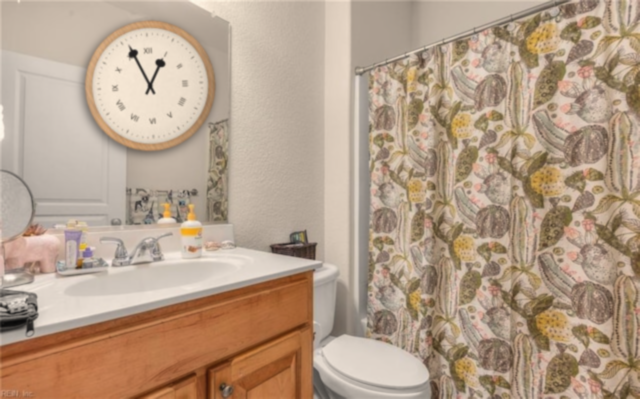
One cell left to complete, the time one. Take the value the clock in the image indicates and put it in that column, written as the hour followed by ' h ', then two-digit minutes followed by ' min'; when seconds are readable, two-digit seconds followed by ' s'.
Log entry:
12 h 56 min
